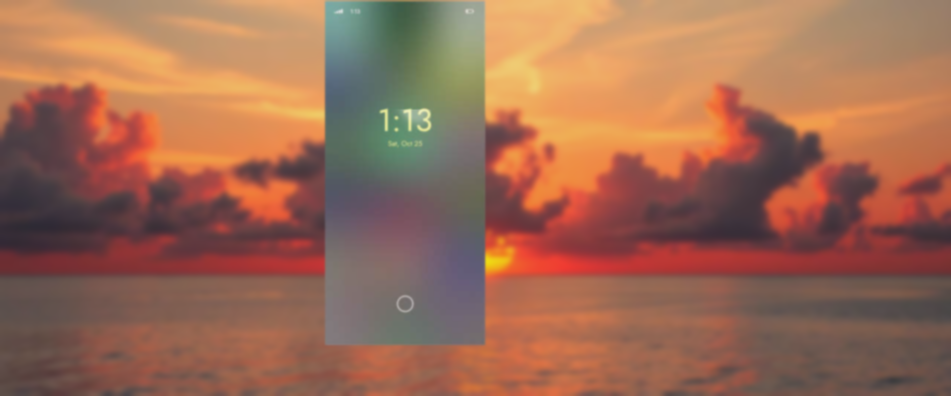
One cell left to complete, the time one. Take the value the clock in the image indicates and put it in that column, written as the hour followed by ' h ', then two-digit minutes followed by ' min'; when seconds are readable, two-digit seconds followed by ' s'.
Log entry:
1 h 13 min
